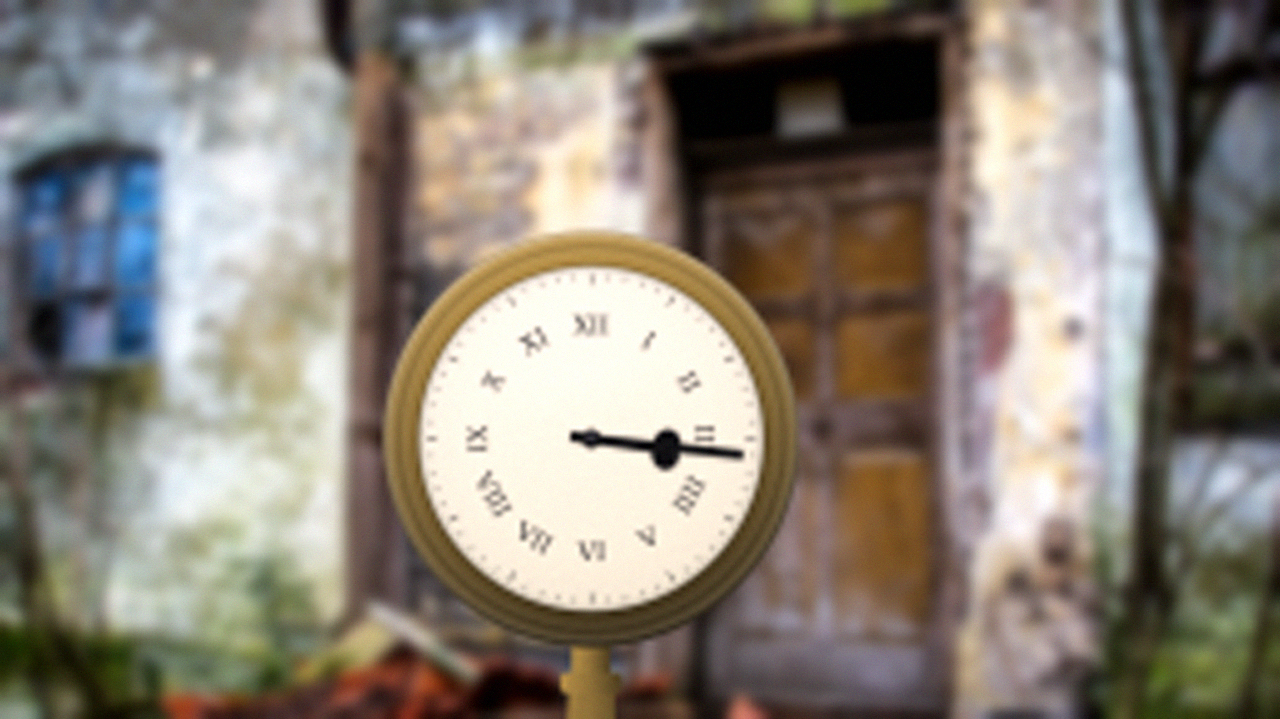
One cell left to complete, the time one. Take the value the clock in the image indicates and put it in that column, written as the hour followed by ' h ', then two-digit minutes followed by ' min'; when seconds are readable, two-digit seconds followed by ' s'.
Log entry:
3 h 16 min
